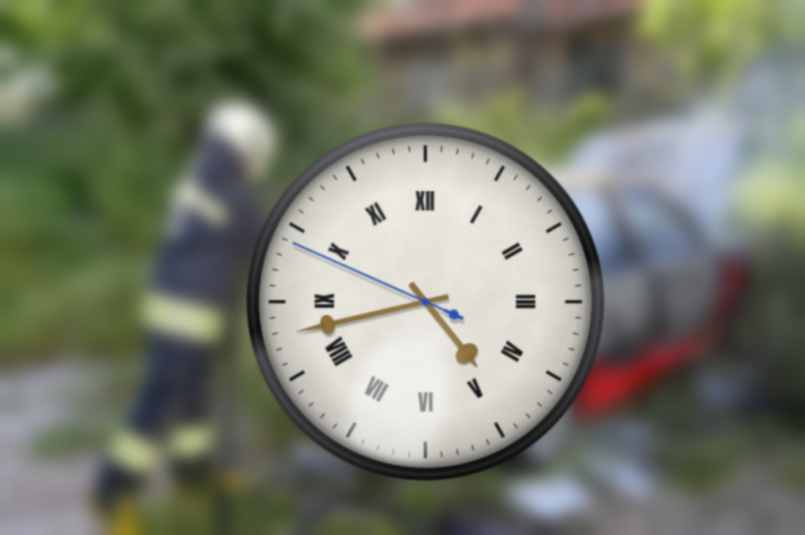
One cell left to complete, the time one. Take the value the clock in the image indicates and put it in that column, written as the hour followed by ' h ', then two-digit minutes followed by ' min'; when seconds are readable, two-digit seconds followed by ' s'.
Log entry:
4 h 42 min 49 s
